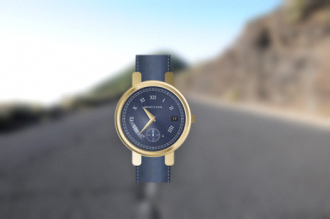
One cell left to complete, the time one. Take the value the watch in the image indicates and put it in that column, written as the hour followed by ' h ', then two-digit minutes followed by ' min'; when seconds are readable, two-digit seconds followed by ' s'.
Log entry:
10 h 37 min
